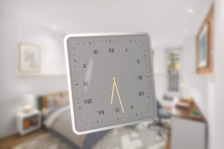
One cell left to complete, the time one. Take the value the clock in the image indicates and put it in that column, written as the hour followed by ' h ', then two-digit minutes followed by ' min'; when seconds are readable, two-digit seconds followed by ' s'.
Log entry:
6 h 28 min
